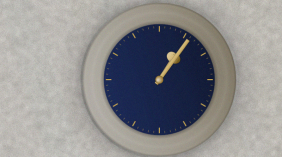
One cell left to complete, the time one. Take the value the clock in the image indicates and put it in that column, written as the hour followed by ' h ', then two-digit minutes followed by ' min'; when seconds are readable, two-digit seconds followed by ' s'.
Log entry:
1 h 06 min
